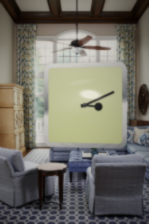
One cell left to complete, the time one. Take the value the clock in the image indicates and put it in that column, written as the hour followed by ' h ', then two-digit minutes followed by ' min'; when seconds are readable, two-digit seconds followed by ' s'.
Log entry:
3 h 11 min
